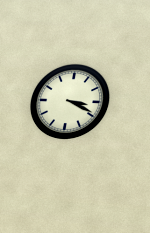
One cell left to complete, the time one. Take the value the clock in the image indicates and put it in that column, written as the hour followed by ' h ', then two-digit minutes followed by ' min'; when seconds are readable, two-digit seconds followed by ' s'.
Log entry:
3 h 19 min
